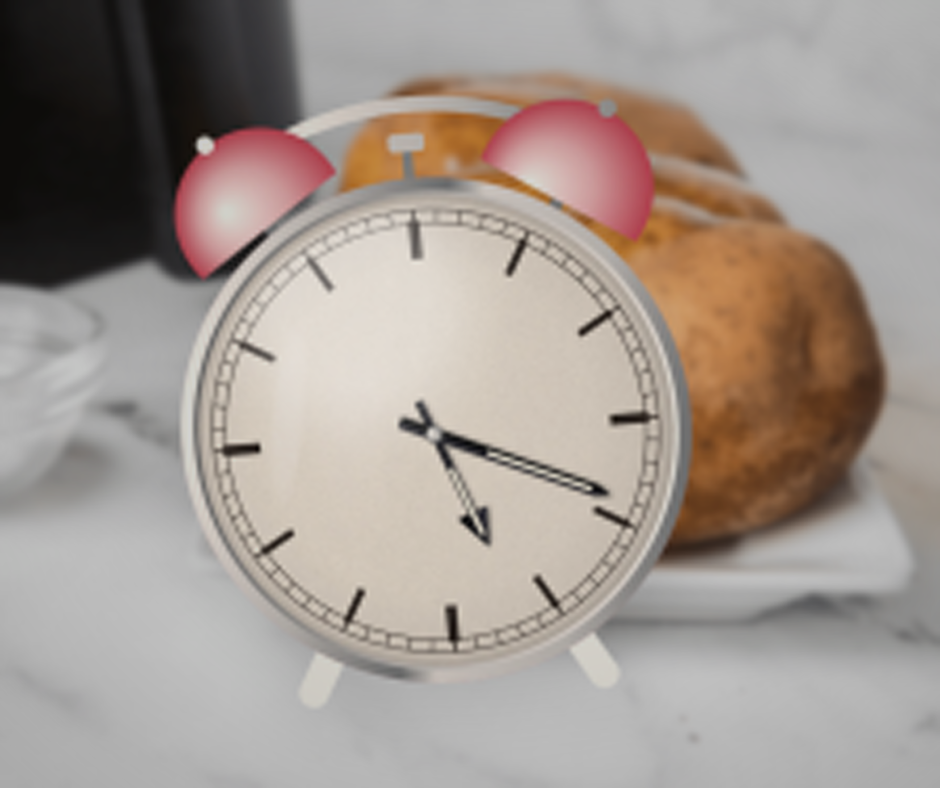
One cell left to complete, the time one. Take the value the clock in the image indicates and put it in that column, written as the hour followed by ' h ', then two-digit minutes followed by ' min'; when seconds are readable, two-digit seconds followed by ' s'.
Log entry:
5 h 19 min
